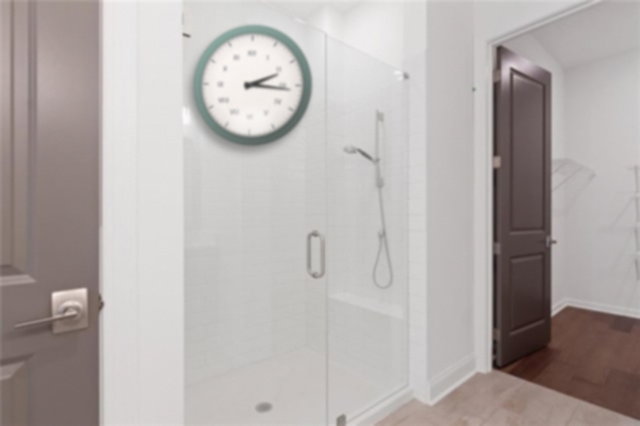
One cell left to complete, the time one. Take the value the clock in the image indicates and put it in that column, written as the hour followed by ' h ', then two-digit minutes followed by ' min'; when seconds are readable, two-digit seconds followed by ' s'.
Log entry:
2 h 16 min
